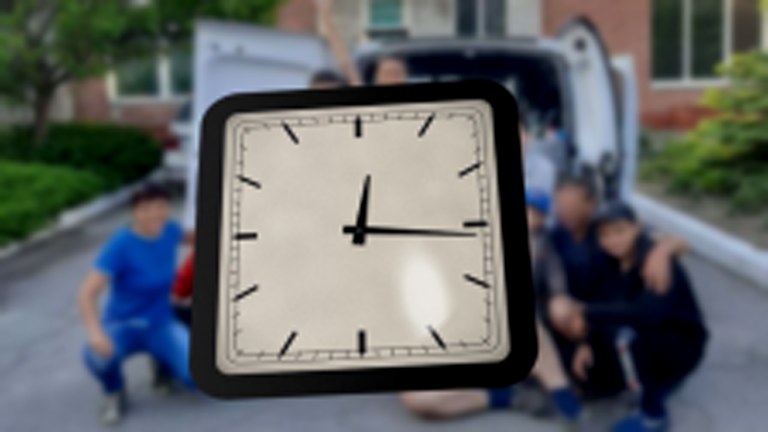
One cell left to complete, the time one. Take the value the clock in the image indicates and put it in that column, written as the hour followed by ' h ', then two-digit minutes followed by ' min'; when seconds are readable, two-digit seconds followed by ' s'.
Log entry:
12 h 16 min
